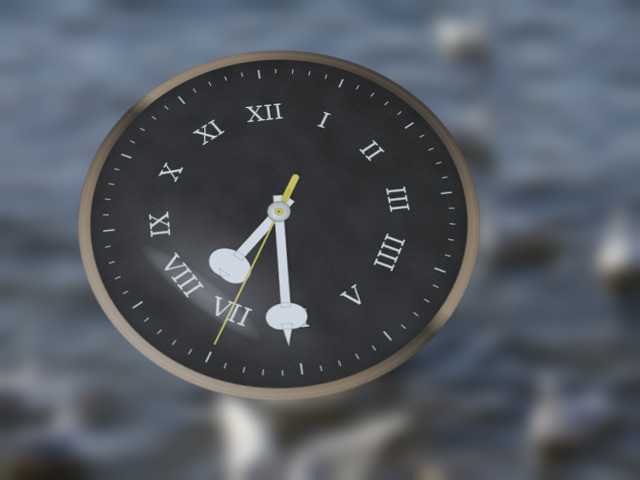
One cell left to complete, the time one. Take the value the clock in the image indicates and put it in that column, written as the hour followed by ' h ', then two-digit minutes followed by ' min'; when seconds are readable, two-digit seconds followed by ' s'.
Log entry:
7 h 30 min 35 s
